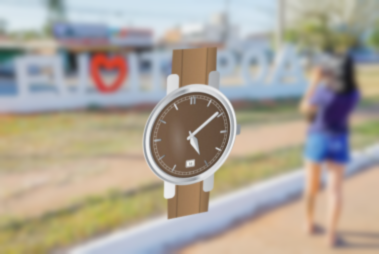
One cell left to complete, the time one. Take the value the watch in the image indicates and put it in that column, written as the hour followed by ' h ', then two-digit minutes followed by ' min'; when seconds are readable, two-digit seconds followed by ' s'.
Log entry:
5 h 09 min
